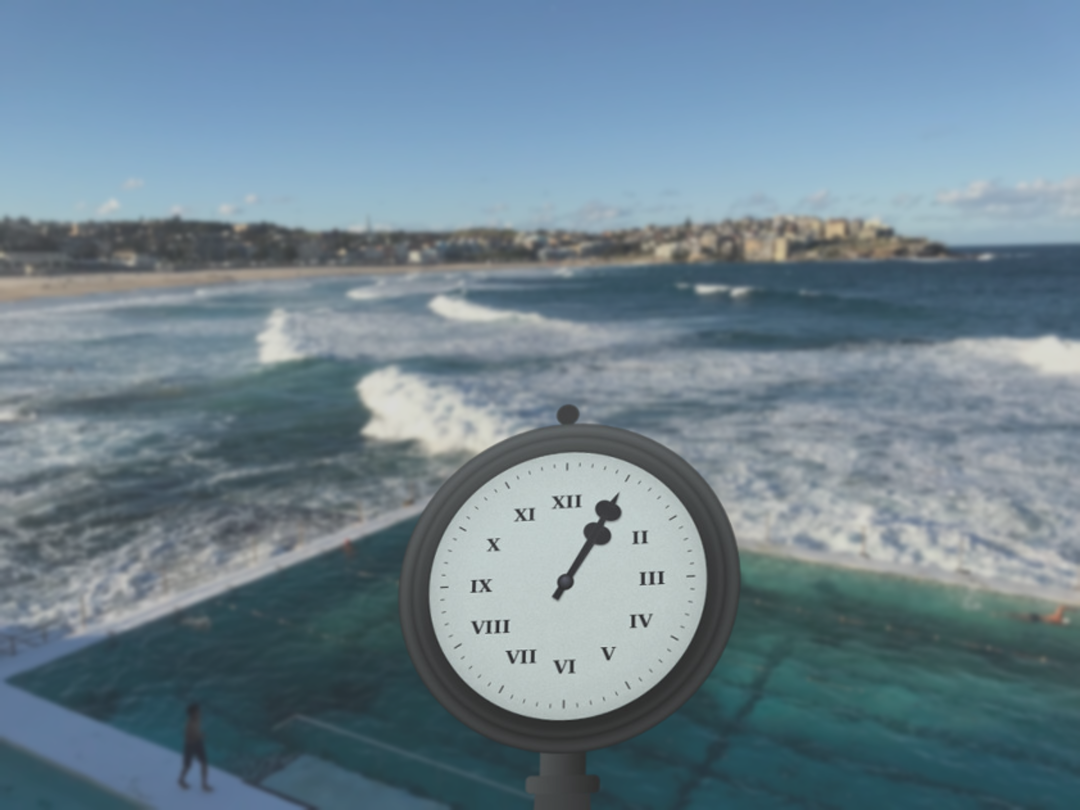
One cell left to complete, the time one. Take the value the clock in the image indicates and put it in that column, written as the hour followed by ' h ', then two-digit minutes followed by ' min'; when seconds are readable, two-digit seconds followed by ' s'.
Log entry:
1 h 05 min
